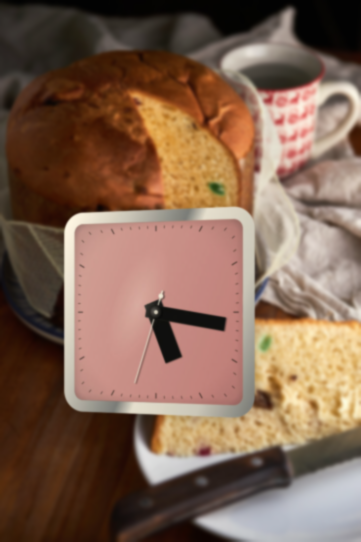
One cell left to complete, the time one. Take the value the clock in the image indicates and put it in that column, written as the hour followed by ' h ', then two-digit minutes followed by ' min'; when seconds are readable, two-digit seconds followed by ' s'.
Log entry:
5 h 16 min 33 s
